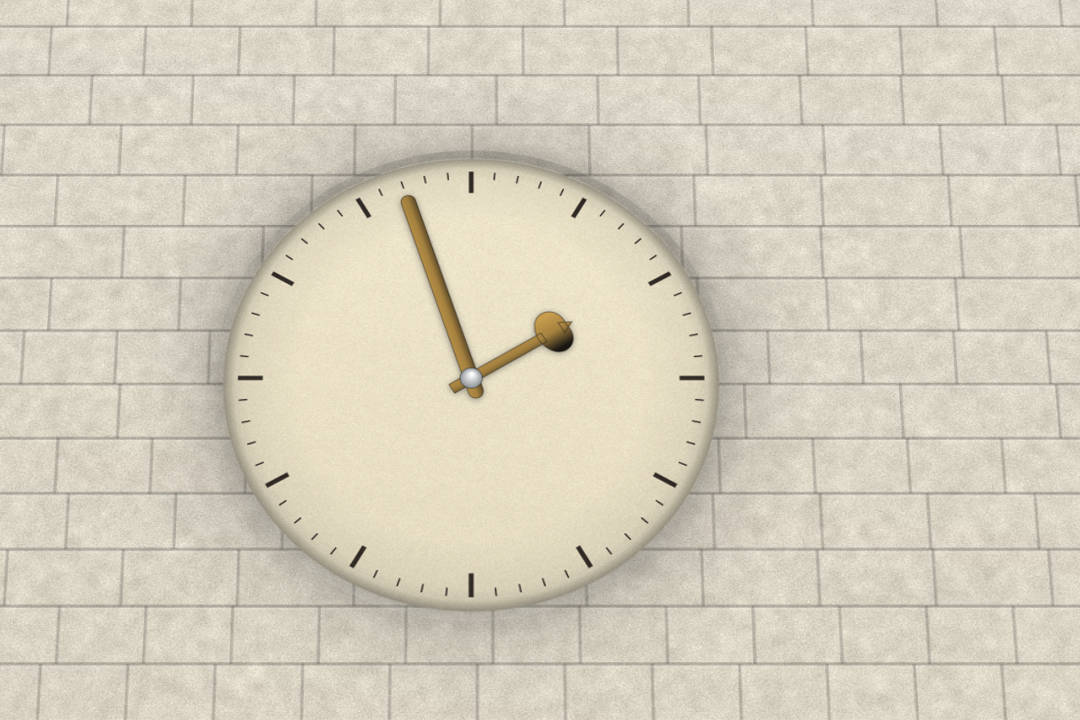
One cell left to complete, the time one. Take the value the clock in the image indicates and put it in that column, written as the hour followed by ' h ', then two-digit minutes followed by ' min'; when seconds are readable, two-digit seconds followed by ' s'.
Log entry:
1 h 57 min
